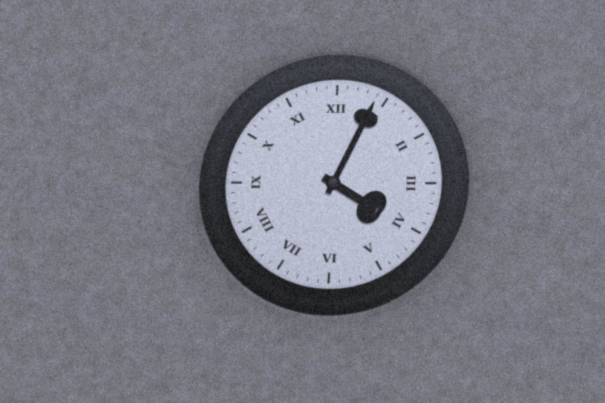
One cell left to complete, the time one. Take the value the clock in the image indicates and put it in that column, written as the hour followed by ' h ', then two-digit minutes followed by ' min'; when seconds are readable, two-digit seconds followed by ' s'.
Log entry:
4 h 04 min
